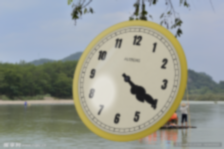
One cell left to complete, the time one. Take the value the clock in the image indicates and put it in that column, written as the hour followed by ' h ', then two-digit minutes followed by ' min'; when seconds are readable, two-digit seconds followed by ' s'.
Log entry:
4 h 20 min
